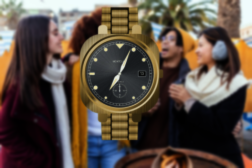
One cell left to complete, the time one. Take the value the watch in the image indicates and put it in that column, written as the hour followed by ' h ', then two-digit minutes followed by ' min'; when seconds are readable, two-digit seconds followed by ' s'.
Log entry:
7 h 04 min
